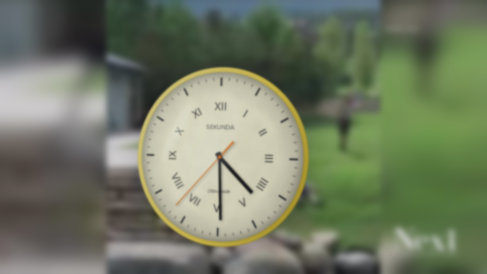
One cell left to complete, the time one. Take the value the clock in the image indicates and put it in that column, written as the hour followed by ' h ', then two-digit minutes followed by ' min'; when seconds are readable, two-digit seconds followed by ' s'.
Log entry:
4 h 29 min 37 s
